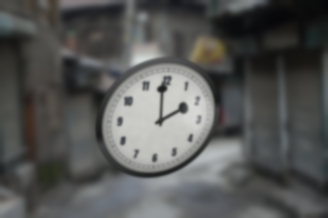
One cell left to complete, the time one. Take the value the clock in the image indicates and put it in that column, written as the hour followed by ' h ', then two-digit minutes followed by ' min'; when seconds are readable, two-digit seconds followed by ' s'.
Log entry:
1 h 59 min
